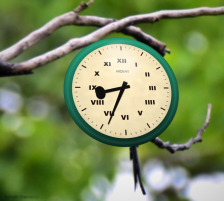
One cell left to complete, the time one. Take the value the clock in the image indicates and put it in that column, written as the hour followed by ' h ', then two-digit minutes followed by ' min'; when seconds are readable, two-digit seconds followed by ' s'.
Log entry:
8 h 34 min
